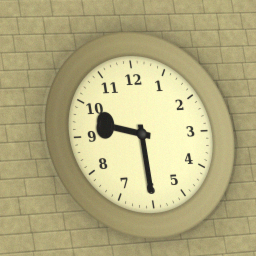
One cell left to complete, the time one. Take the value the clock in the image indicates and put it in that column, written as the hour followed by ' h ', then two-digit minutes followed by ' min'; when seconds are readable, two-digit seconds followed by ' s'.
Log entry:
9 h 30 min
